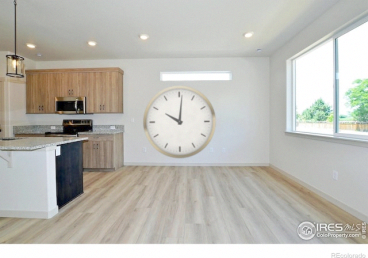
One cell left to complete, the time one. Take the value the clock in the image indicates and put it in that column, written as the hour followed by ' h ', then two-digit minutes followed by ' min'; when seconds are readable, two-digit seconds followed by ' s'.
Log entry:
10 h 01 min
